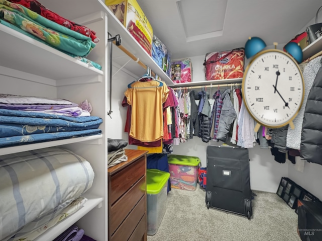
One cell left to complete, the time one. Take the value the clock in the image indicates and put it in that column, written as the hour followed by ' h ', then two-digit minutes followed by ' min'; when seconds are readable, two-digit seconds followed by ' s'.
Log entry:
12 h 23 min
